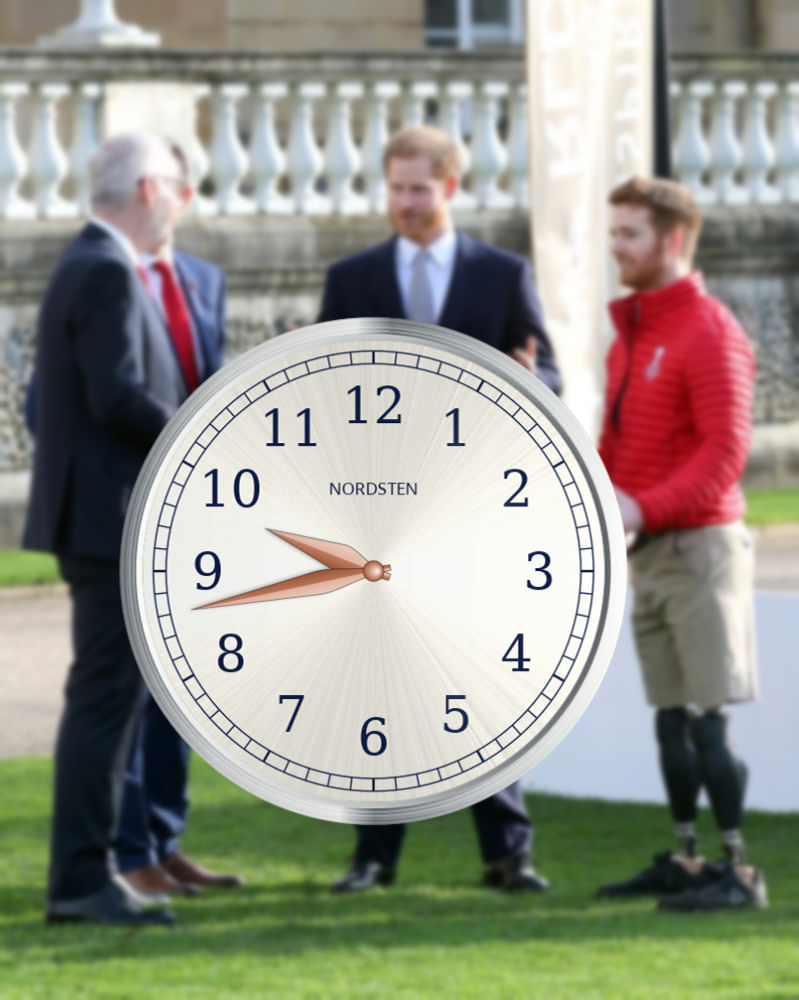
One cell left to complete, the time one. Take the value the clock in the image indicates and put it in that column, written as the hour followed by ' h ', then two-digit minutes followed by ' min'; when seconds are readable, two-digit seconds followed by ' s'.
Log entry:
9 h 43 min
